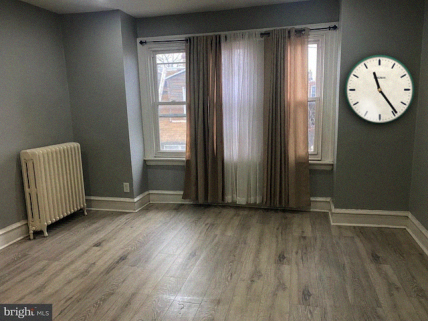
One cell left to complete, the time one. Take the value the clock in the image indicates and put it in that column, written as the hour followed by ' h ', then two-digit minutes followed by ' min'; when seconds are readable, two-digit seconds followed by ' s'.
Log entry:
11 h 24 min
